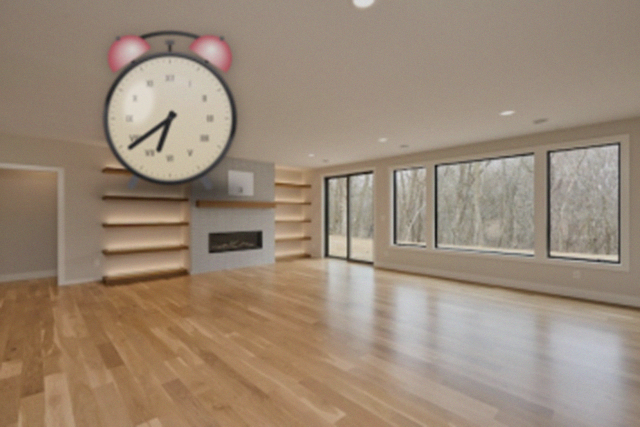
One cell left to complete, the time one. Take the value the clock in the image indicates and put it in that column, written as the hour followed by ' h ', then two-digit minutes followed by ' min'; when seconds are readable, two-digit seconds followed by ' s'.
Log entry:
6 h 39 min
